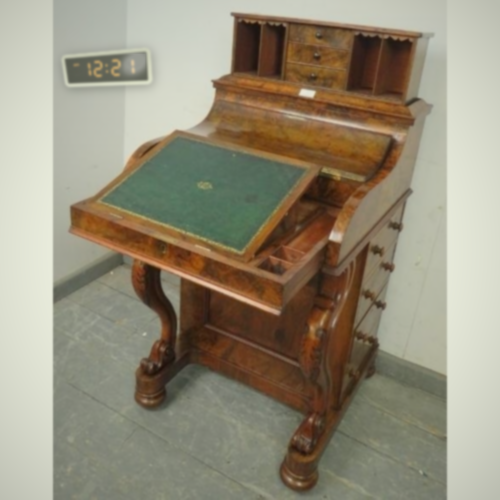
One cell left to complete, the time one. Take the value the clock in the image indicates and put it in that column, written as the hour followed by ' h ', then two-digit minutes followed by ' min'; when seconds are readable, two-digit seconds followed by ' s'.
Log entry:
12 h 21 min
